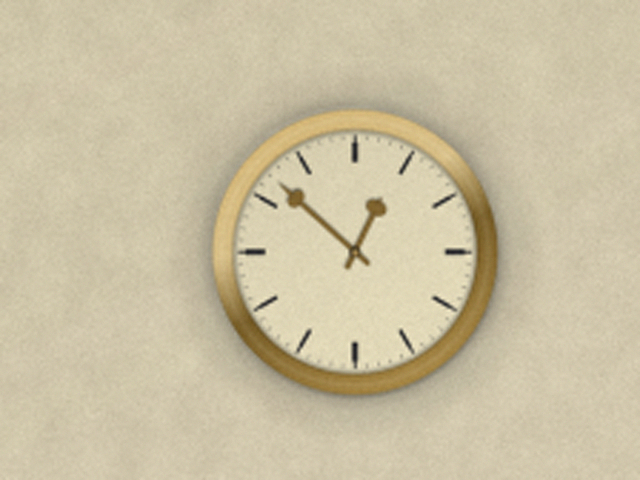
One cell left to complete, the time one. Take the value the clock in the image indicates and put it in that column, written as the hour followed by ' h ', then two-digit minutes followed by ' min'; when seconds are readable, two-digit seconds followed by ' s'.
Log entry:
12 h 52 min
